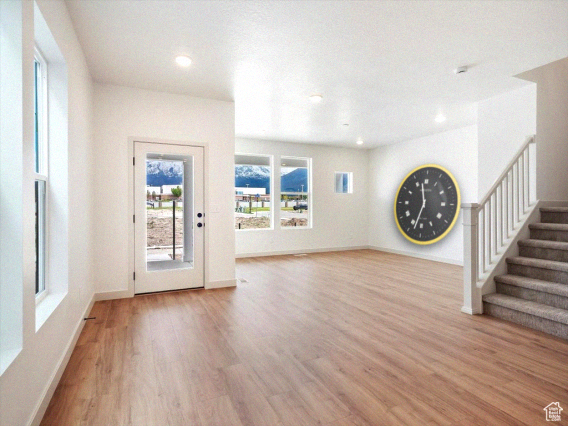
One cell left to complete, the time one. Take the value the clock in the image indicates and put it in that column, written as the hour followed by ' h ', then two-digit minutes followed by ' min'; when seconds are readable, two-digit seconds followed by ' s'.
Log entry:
11 h 33 min
